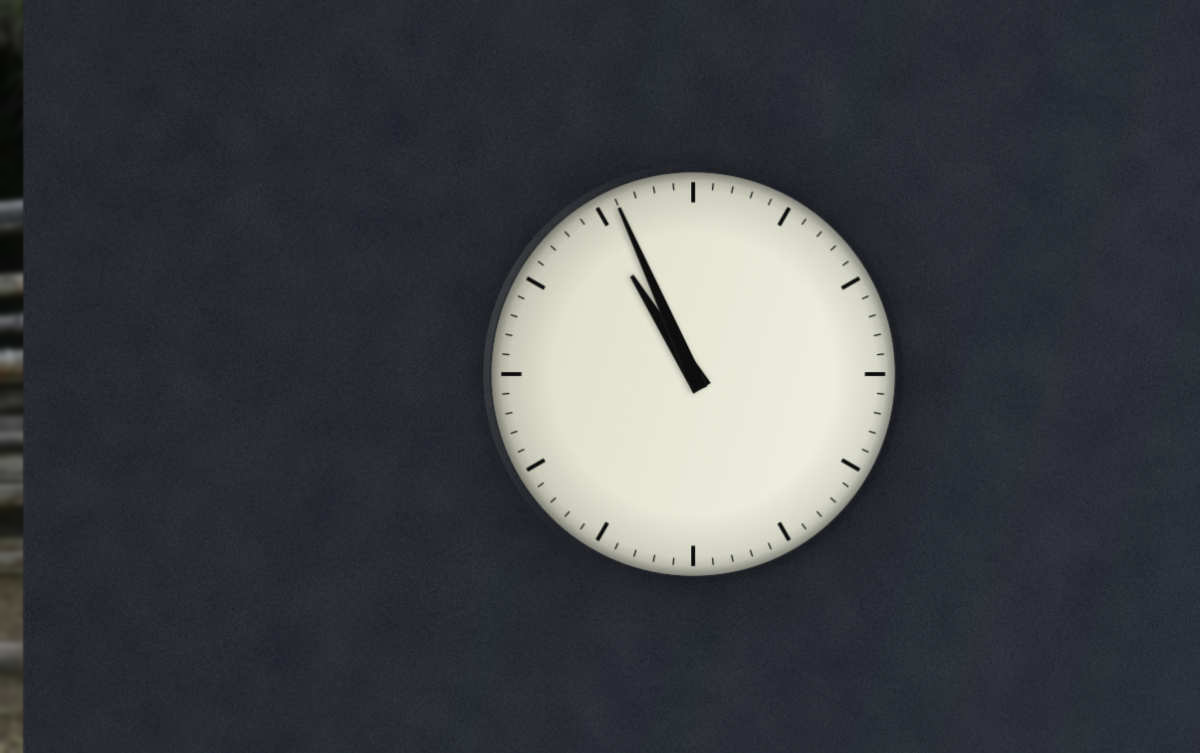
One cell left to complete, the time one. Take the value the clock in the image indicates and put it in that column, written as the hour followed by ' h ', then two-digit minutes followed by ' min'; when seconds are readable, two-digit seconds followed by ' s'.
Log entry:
10 h 56 min
